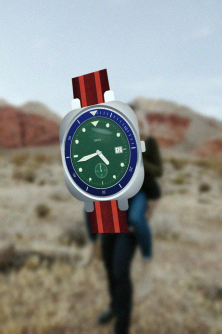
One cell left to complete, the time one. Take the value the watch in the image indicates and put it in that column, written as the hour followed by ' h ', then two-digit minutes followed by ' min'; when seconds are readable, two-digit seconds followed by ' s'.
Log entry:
4 h 43 min
